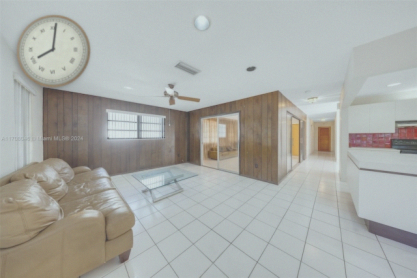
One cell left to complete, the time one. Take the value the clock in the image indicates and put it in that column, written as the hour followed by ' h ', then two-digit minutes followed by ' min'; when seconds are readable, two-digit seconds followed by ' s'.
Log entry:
8 h 01 min
